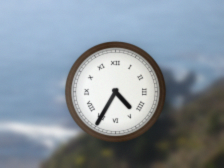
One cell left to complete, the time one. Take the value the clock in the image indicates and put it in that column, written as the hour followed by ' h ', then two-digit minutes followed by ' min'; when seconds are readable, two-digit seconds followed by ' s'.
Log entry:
4 h 35 min
